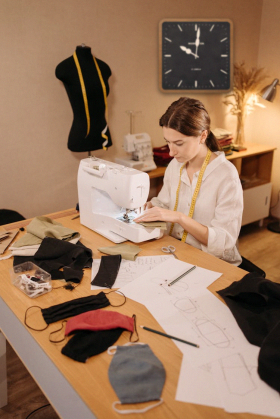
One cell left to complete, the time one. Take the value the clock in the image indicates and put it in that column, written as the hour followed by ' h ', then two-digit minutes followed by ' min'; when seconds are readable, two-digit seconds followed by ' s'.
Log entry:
10 h 01 min
